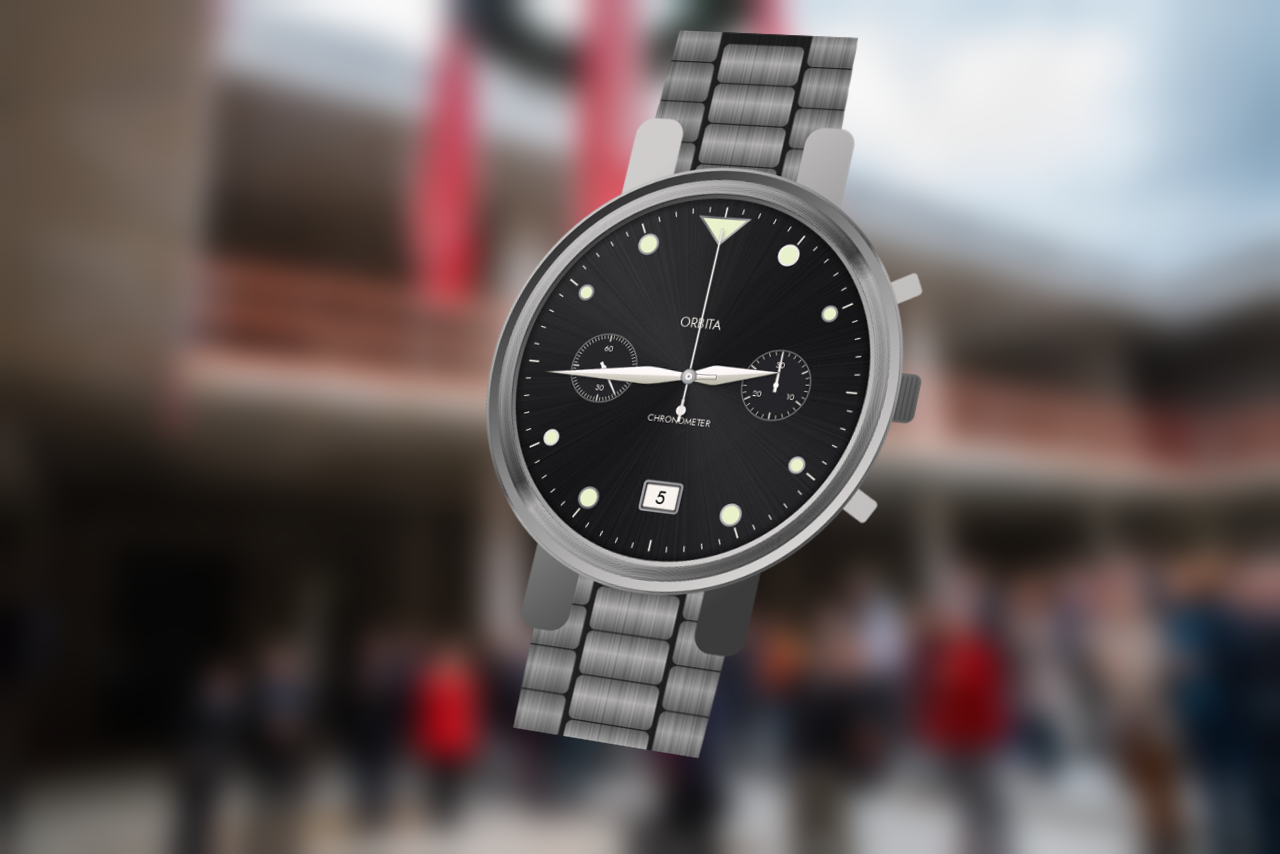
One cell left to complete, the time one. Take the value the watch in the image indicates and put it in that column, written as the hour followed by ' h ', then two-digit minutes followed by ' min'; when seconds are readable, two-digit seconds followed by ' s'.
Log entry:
2 h 44 min 24 s
